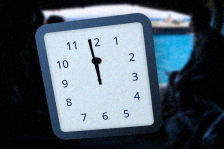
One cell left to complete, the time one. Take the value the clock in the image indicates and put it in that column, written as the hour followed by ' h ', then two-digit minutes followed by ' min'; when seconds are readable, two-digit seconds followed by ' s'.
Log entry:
11 h 59 min
